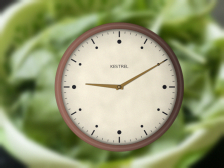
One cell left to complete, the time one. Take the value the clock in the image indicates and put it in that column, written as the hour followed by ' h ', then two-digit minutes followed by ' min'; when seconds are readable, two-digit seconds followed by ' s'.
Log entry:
9 h 10 min
